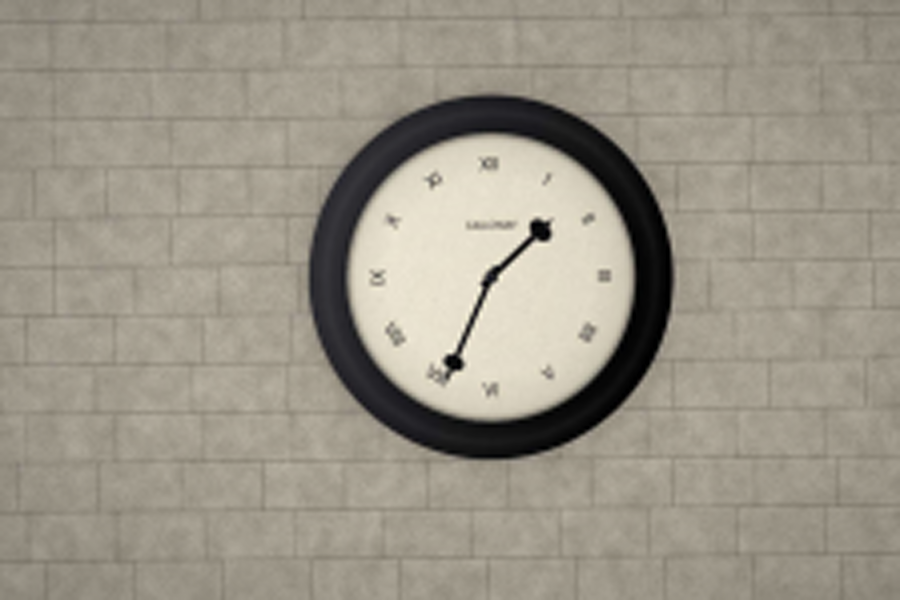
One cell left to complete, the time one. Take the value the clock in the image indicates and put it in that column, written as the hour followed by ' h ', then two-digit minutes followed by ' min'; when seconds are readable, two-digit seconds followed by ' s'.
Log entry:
1 h 34 min
